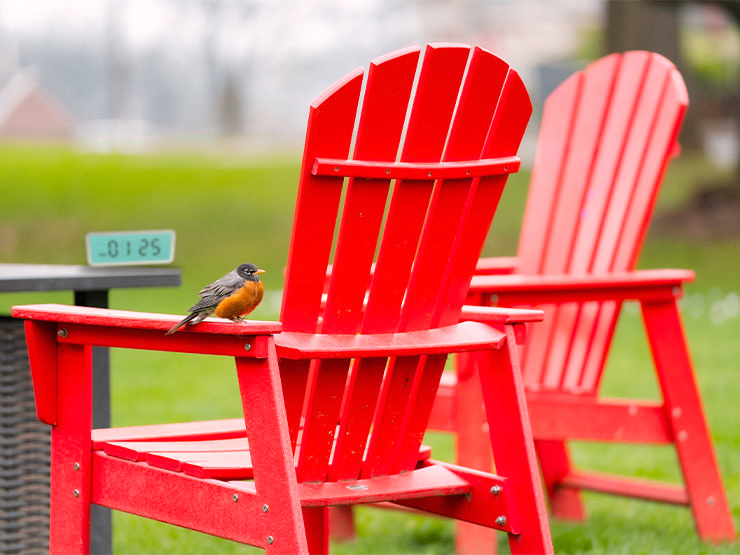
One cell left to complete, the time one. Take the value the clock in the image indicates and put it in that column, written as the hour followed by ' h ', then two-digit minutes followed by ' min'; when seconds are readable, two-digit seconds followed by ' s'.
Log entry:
1 h 25 min
